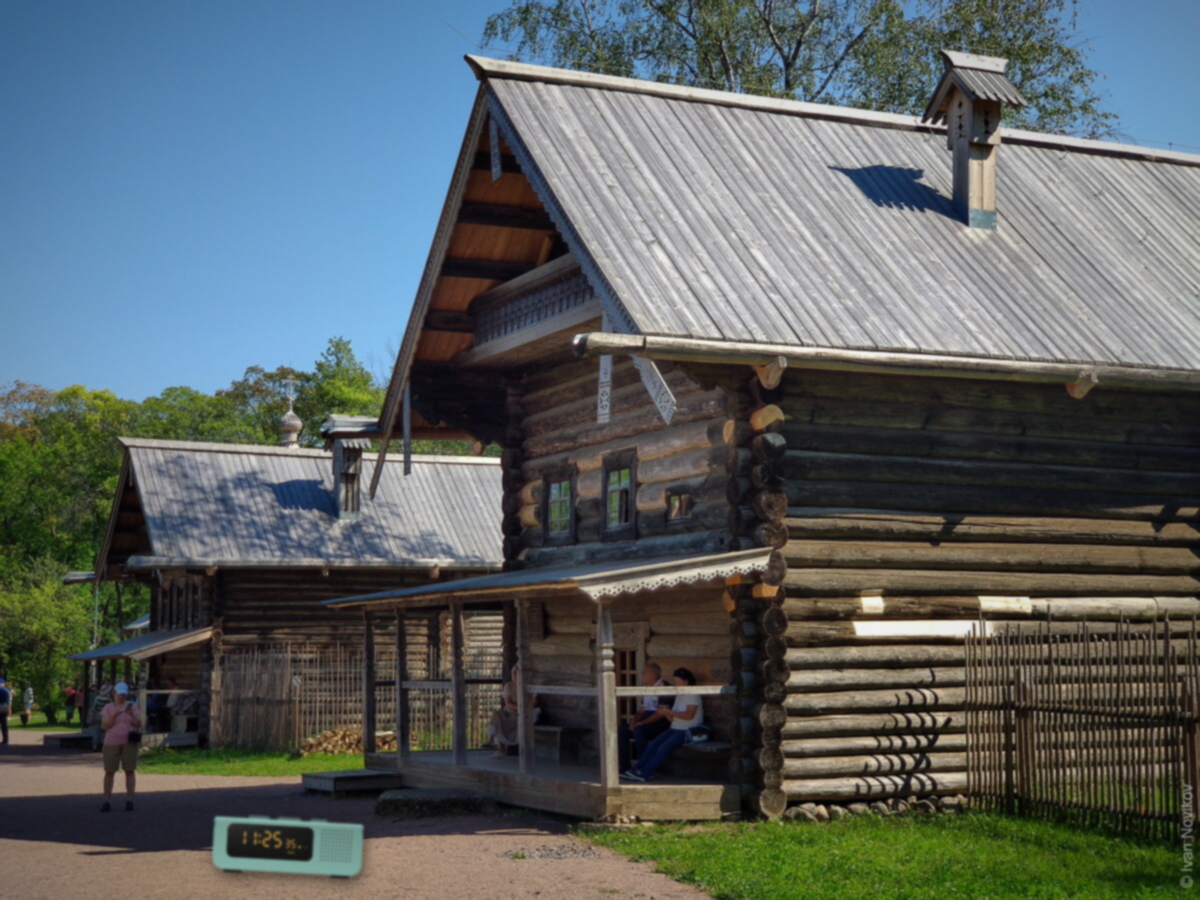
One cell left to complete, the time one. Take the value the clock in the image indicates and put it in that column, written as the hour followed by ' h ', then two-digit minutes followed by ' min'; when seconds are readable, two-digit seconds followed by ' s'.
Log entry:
11 h 25 min
